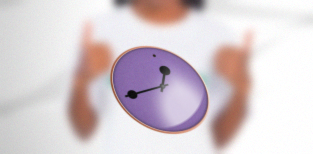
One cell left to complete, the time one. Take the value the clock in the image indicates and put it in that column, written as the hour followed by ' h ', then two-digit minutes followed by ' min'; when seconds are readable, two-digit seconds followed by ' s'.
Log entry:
12 h 42 min
